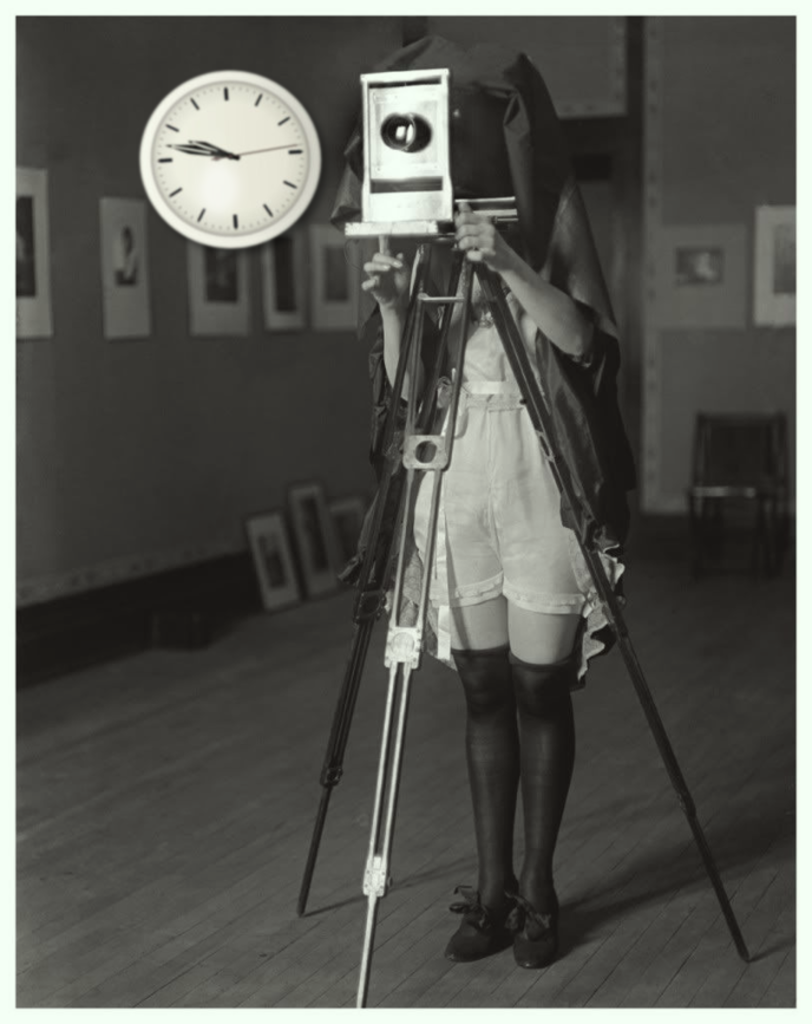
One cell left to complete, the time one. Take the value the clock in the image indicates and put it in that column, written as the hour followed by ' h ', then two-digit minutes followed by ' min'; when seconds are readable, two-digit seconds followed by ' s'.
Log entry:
9 h 47 min 14 s
